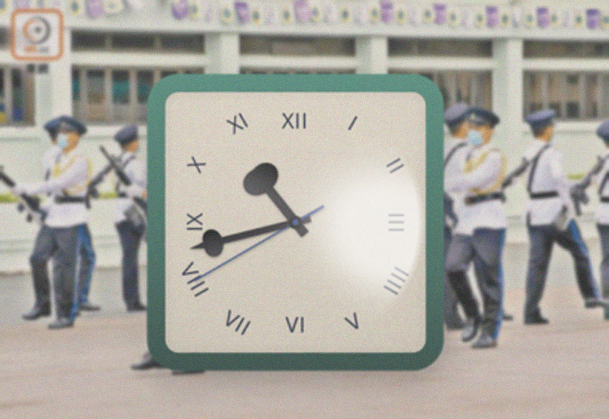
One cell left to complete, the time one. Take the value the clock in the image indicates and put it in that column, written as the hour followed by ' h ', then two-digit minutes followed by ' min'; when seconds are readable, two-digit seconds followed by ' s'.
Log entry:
10 h 42 min 40 s
